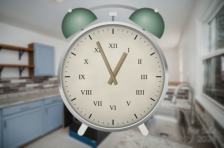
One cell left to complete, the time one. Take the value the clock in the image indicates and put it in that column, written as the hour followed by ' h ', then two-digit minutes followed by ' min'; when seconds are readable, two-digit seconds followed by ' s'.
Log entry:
12 h 56 min
